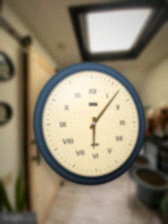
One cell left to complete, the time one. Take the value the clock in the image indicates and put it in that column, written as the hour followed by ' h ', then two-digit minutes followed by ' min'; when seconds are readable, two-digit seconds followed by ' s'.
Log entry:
6 h 07 min
